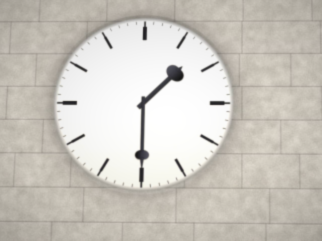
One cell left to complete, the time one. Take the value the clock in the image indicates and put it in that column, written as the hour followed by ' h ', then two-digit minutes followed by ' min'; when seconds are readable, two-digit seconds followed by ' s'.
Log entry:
1 h 30 min
